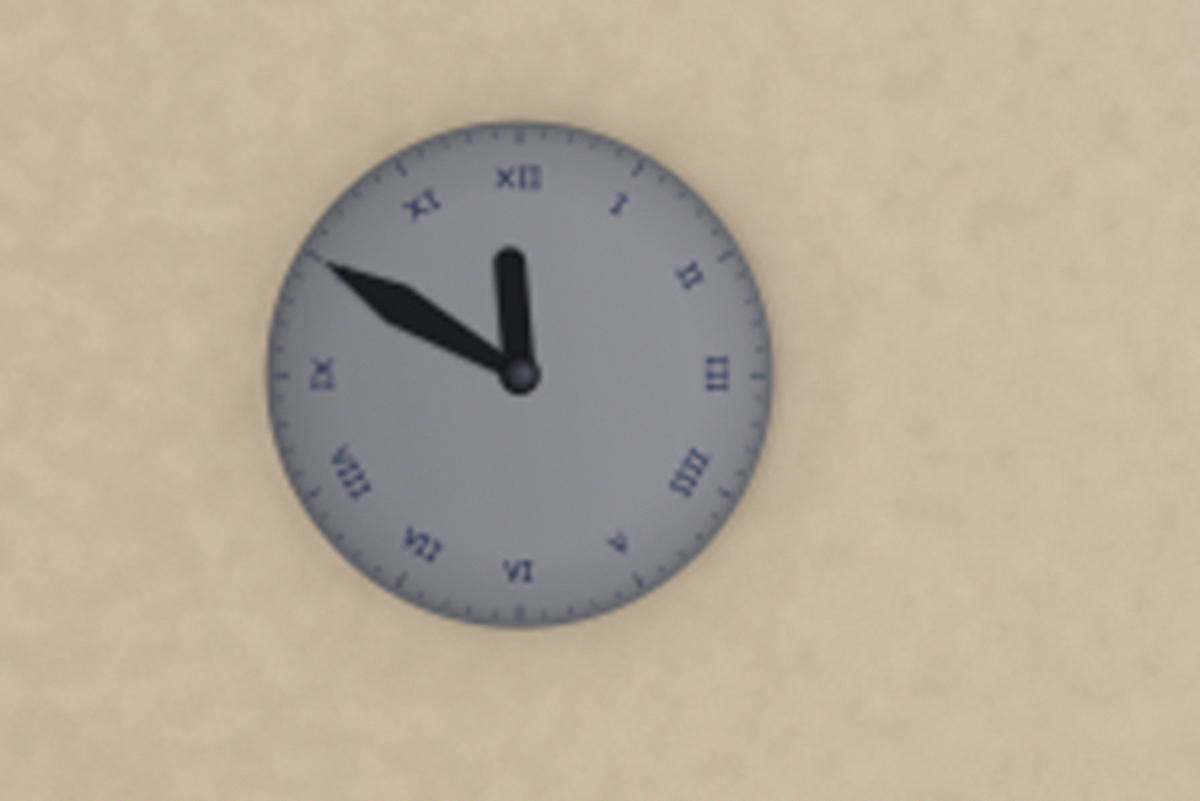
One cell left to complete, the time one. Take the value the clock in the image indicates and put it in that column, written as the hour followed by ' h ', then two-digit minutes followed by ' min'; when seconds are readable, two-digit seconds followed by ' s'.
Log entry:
11 h 50 min
